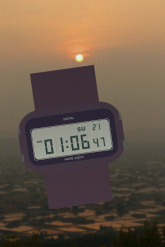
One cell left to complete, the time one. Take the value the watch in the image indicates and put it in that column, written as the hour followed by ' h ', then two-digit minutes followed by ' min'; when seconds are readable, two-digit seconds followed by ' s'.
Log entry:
1 h 06 min 47 s
